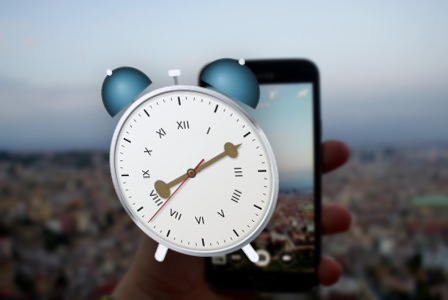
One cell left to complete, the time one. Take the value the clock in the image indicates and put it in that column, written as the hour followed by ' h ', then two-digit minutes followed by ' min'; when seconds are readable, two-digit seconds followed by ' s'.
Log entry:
8 h 10 min 38 s
